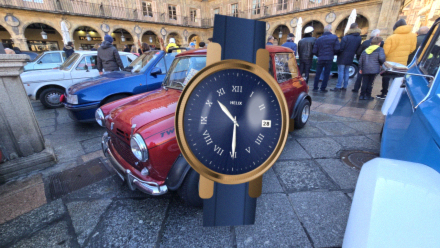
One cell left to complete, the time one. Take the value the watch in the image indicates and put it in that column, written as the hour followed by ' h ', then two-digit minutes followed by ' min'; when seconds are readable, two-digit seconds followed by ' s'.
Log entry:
10 h 30 min
